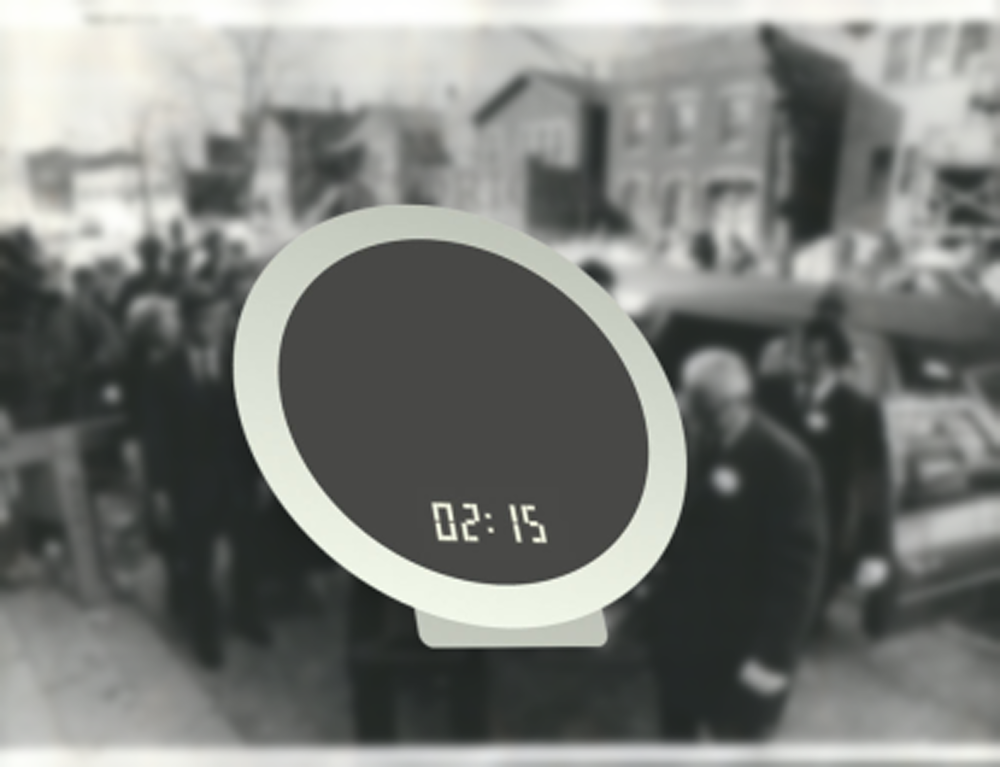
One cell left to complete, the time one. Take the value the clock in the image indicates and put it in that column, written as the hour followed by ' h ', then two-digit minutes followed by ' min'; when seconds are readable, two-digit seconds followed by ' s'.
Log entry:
2 h 15 min
